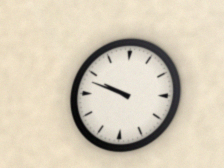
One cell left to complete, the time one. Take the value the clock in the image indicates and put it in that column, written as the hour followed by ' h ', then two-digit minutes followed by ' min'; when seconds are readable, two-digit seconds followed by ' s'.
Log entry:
9 h 48 min
